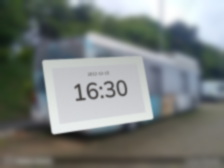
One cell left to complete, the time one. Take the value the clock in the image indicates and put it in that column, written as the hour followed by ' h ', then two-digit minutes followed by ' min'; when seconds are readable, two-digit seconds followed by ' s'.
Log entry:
16 h 30 min
